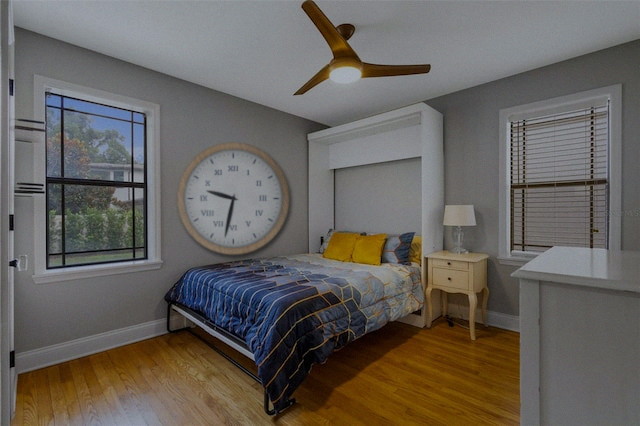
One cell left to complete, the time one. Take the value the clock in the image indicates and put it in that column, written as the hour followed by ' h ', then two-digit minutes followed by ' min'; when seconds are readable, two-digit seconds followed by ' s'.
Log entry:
9 h 32 min
